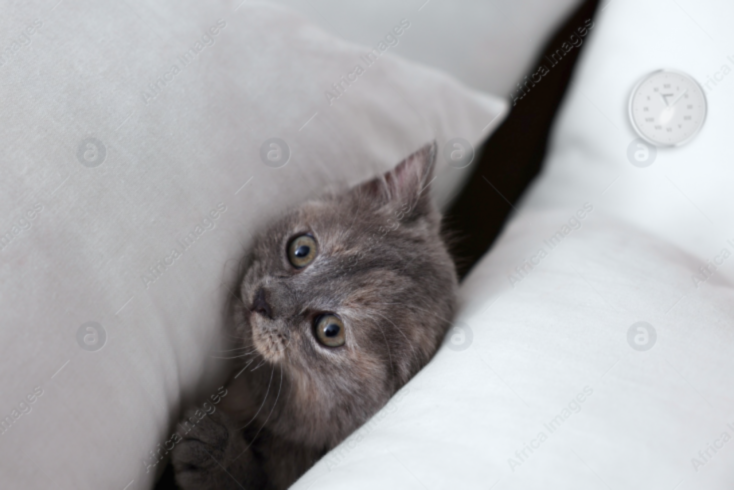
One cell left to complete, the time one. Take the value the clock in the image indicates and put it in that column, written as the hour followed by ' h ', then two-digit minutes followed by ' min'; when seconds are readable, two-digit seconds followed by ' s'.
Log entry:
11 h 08 min
